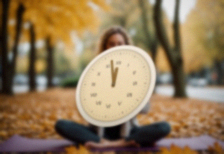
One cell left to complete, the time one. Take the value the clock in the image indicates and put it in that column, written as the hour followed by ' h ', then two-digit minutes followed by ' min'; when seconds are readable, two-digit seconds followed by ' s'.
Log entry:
11 h 57 min
